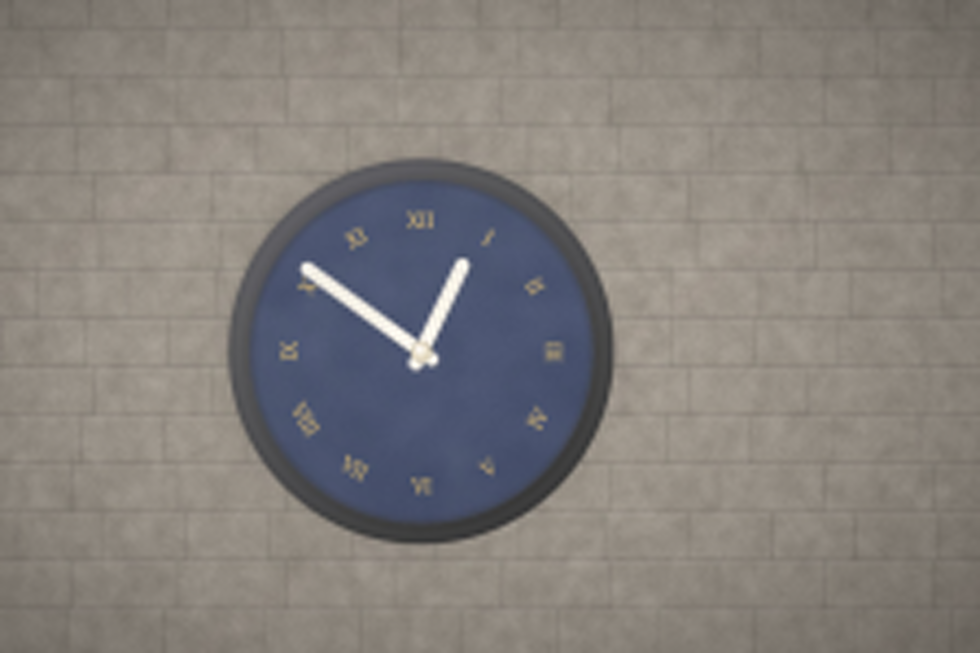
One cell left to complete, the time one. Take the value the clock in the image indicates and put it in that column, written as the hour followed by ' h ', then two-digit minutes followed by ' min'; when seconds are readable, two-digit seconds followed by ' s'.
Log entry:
12 h 51 min
